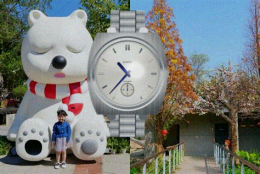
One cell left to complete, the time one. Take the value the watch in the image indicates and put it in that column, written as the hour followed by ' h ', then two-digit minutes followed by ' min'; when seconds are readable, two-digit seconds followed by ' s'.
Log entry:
10 h 37 min
